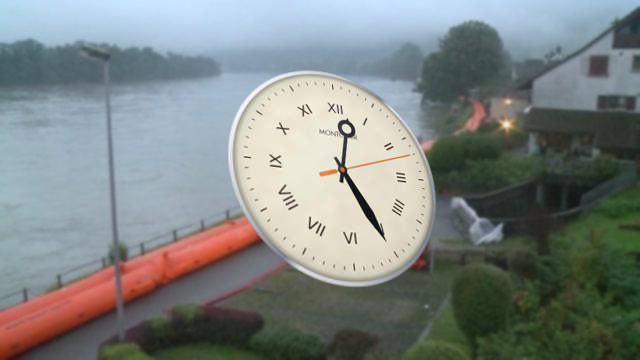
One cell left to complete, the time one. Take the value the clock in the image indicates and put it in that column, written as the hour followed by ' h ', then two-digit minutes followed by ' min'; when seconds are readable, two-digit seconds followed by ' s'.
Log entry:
12 h 25 min 12 s
